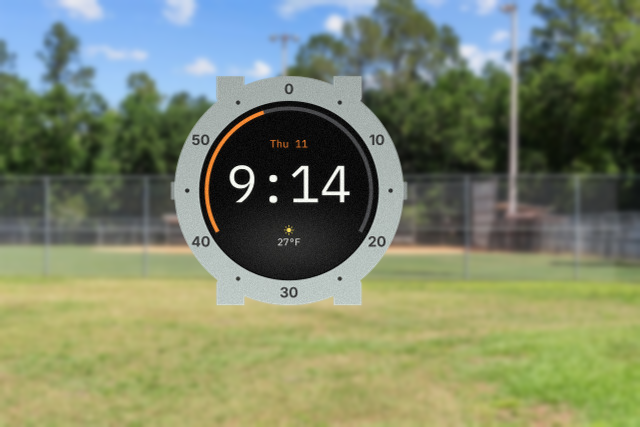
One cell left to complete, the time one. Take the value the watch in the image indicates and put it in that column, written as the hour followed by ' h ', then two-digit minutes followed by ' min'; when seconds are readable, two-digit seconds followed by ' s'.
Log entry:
9 h 14 min
